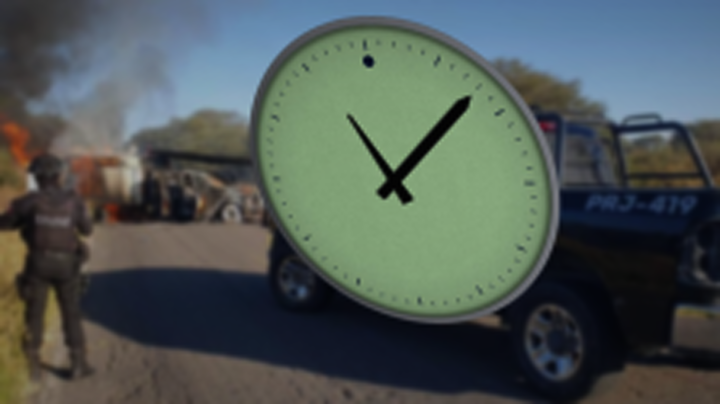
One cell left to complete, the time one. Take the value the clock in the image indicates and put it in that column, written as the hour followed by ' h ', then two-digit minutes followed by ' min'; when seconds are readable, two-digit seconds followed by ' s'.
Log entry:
11 h 08 min
